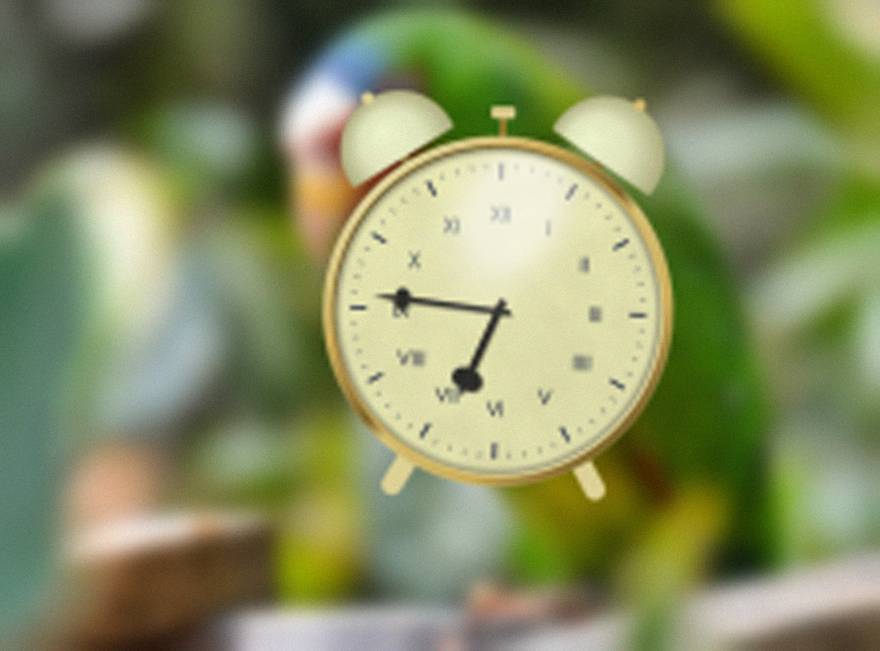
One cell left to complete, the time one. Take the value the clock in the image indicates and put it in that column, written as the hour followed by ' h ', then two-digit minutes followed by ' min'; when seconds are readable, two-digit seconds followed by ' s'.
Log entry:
6 h 46 min
